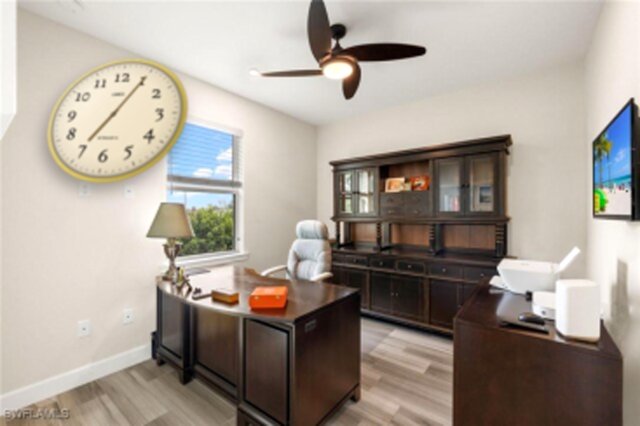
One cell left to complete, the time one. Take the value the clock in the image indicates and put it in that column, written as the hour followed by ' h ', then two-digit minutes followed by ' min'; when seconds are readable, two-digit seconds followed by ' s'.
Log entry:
7 h 05 min
